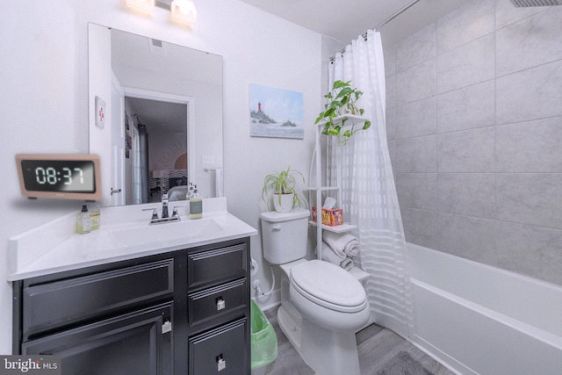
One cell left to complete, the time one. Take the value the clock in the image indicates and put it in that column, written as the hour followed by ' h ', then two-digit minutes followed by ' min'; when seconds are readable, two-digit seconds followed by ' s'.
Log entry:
8 h 37 min
